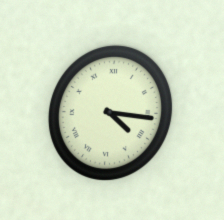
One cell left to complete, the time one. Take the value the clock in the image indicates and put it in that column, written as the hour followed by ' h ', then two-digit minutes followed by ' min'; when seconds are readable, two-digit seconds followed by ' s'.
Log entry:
4 h 16 min
